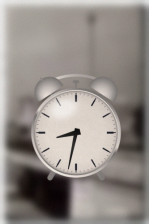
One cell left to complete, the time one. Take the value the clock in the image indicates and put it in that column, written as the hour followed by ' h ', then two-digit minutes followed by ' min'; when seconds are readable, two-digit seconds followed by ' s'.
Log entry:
8 h 32 min
